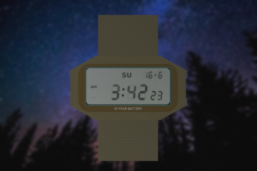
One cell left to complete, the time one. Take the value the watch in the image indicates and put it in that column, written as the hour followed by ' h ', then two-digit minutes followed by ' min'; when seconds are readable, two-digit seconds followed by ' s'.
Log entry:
3 h 42 min 23 s
